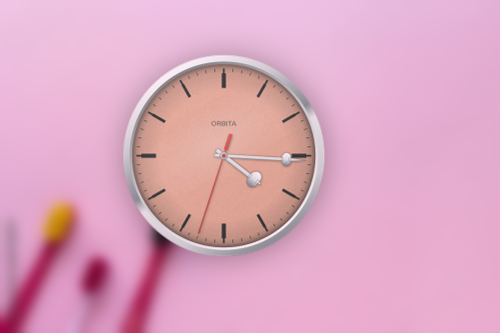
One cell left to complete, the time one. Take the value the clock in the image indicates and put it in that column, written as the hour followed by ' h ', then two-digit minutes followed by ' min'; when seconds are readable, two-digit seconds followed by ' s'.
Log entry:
4 h 15 min 33 s
